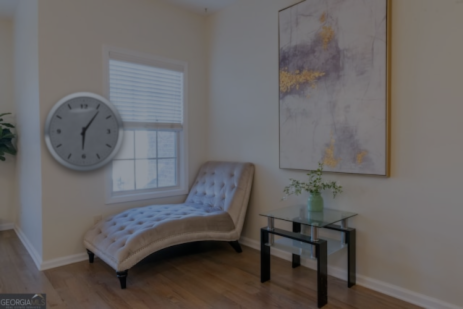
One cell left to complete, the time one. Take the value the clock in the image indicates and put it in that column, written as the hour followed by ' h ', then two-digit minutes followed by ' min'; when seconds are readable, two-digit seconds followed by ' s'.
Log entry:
6 h 06 min
